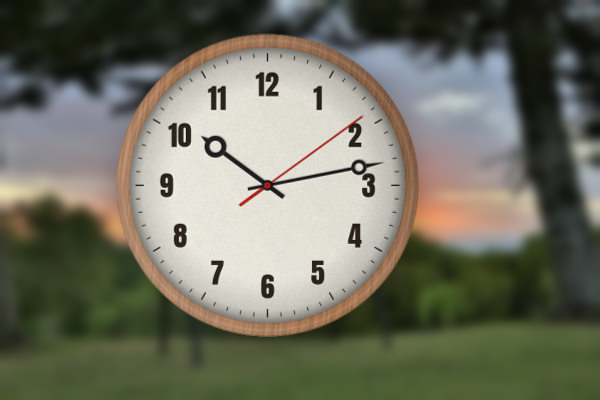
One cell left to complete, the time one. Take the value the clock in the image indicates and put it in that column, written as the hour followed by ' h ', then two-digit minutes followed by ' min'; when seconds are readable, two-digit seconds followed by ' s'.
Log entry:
10 h 13 min 09 s
